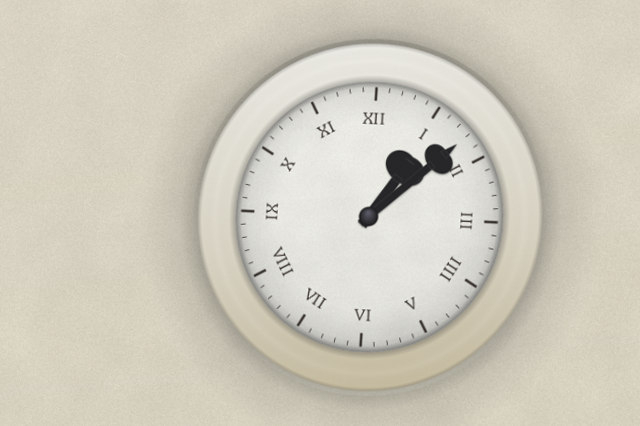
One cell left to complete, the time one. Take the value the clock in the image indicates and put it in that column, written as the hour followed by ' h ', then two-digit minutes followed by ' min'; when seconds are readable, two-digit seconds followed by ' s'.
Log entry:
1 h 08 min
